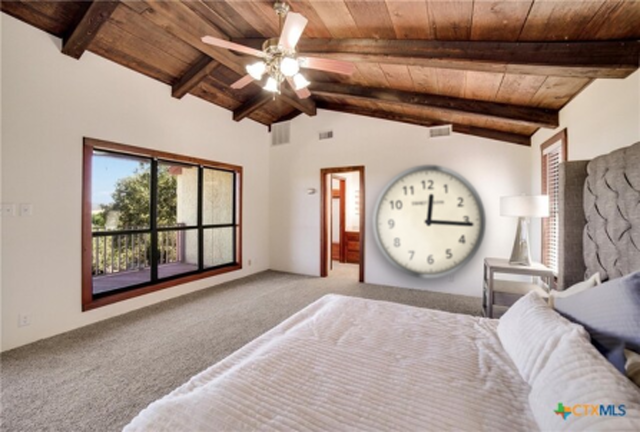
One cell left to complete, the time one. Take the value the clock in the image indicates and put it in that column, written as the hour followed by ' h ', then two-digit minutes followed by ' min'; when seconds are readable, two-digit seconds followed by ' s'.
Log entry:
12 h 16 min
